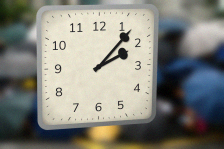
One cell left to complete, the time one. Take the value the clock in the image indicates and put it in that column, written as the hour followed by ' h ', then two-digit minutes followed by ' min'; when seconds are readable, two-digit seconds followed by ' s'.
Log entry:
2 h 07 min
